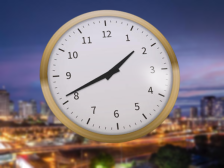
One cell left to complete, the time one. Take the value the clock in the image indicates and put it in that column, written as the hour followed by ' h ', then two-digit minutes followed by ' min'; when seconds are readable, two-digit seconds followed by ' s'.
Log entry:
1 h 41 min
